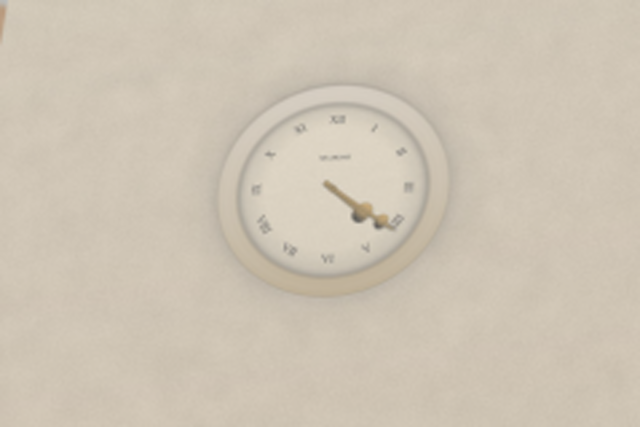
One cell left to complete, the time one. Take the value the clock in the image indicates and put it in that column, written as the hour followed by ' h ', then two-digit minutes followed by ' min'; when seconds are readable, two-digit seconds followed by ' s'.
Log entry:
4 h 21 min
